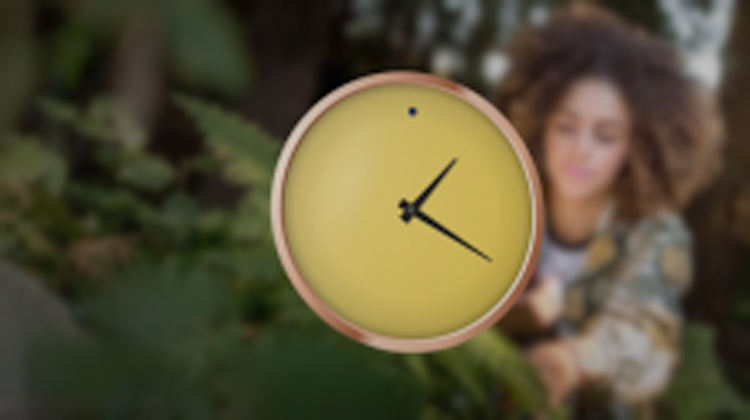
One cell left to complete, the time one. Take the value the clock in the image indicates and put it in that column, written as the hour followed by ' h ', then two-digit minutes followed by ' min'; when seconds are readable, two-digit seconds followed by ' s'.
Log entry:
1 h 20 min
